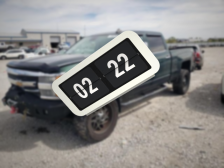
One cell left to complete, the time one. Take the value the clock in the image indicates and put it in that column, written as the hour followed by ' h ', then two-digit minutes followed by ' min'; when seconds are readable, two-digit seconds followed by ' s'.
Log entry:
2 h 22 min
